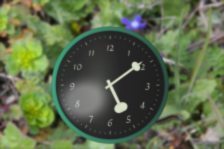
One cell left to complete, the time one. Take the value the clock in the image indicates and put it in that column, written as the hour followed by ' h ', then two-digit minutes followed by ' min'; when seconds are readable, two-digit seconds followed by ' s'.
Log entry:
5 h 09 min
